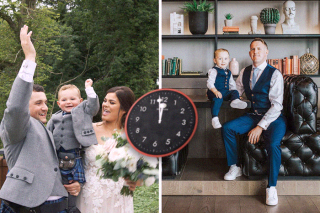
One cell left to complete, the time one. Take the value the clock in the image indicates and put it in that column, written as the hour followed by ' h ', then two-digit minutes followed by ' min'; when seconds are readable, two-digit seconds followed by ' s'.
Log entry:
11 h 58 min
